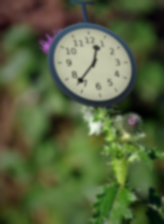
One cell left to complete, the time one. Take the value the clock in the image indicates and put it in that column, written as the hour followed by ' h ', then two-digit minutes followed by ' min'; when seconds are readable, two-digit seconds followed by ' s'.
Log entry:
12 h 37 min
